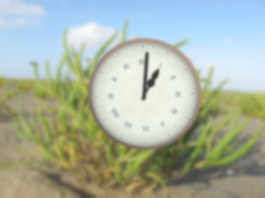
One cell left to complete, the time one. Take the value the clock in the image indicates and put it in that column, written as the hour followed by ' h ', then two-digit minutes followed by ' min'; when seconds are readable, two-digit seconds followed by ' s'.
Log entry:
1 h 01 min
